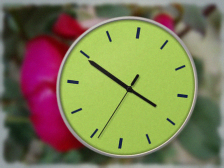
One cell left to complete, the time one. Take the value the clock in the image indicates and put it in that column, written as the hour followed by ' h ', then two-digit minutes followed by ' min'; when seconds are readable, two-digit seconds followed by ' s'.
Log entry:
3 h 49 min 34 s
